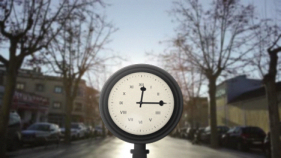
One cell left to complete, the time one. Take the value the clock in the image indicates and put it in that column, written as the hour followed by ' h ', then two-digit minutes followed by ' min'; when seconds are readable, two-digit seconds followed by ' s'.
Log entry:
12 h 15 min
